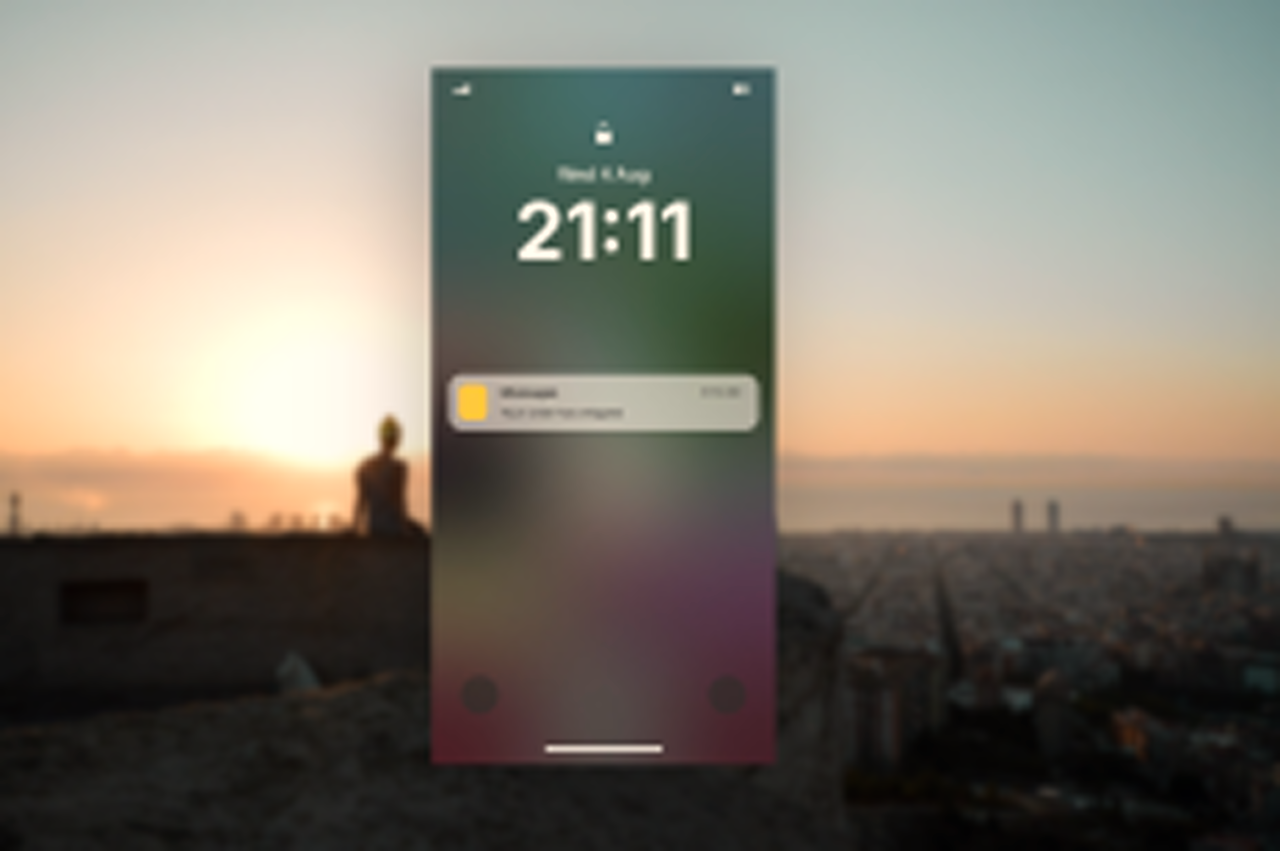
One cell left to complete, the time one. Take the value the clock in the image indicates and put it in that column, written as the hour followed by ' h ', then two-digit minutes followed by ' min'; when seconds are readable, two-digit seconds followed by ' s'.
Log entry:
21 h 11 min
